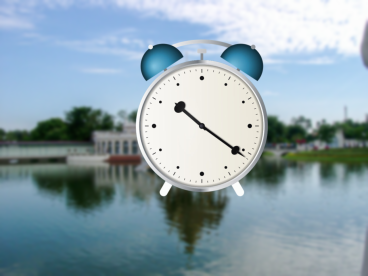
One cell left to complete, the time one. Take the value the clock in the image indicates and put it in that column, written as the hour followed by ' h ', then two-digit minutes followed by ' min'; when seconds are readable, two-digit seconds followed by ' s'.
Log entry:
10 h 21 min
